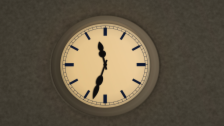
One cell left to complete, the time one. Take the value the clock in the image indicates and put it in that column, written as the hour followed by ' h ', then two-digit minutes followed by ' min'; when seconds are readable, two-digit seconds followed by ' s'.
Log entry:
11 h 33 min
